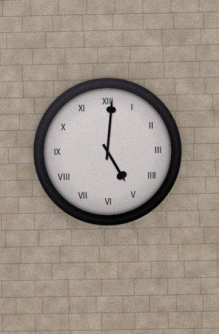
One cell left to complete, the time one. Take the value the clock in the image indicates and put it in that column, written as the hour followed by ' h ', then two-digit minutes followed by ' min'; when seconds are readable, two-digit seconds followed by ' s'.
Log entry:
5 h 01 min
